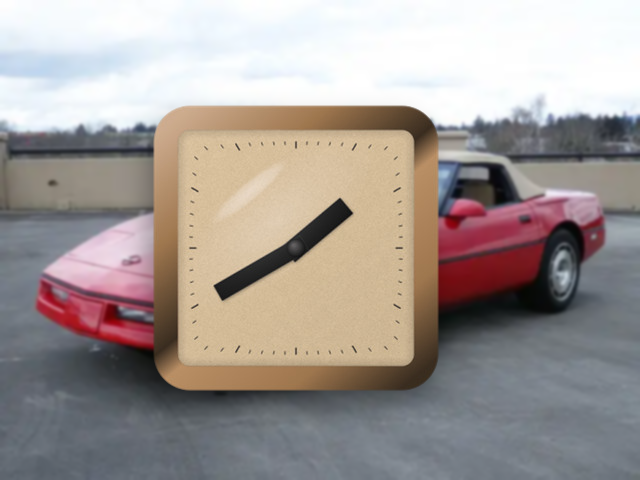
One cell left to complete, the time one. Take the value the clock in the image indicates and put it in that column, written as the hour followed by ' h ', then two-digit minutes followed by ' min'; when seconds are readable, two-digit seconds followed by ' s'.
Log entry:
1 h 40 min
